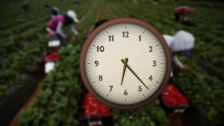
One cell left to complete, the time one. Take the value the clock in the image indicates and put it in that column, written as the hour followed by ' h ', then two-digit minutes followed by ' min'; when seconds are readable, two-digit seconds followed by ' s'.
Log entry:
6 h 23 min
